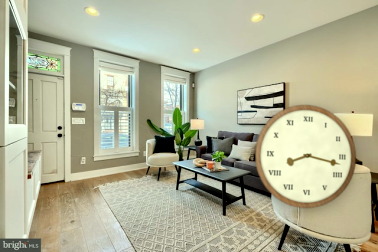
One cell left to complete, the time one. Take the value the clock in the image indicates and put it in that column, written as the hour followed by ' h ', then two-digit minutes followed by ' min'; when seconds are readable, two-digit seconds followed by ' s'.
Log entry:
8 h 17 min
